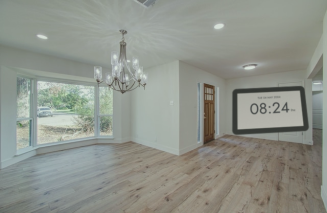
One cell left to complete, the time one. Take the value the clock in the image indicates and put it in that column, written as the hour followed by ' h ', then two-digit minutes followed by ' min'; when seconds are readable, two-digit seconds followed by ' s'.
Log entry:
8 h 24 min
